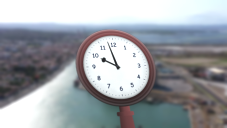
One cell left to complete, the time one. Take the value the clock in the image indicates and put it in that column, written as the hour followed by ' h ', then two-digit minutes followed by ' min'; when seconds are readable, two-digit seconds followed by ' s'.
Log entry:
9 h 58 min
